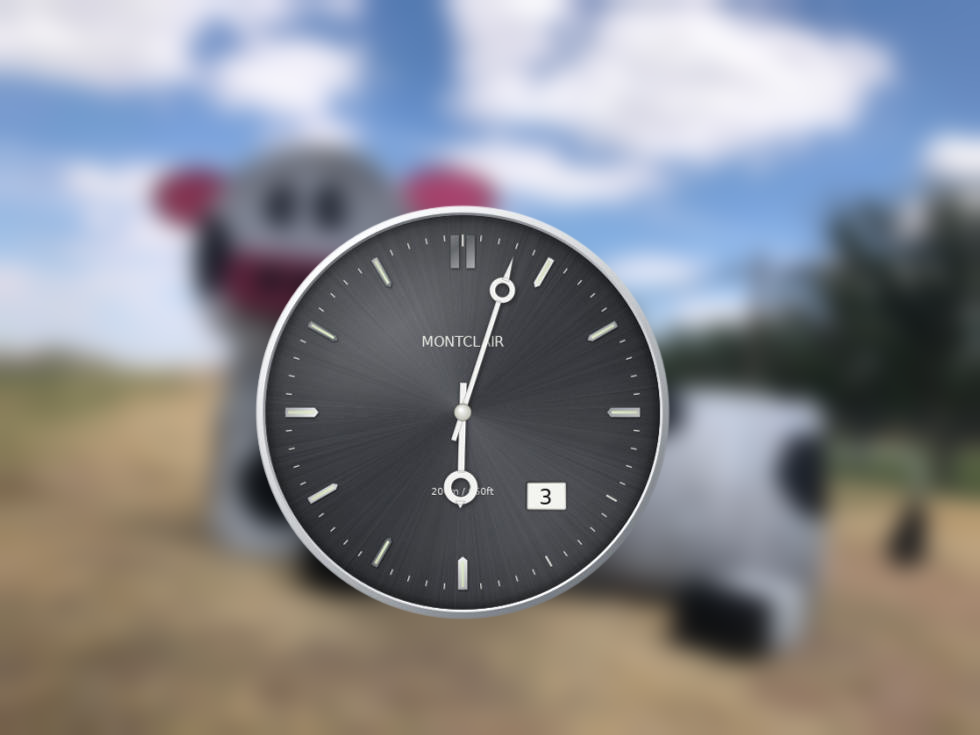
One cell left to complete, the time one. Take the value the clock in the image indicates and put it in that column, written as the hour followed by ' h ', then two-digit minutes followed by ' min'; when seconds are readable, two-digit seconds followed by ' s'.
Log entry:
6 h 03 min
